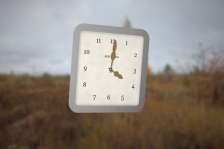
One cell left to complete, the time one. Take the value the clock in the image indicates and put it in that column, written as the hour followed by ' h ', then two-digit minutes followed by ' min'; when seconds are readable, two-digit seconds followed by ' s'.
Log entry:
4 h 01 min
